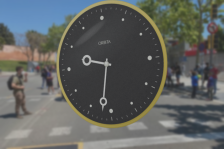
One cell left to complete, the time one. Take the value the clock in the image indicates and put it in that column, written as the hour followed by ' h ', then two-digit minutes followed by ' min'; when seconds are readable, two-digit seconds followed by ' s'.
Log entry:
9 h 32 min
